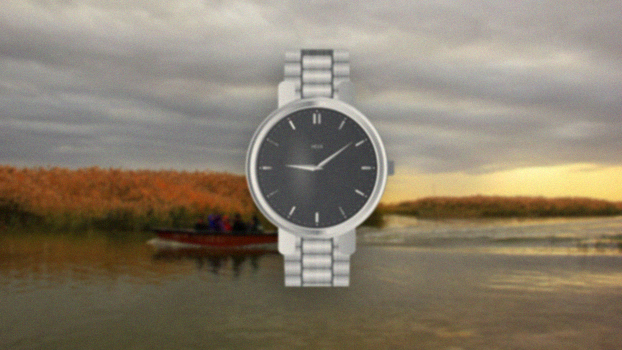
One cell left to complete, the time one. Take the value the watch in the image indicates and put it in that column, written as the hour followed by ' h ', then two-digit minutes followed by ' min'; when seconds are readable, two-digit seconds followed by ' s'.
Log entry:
9 h 09 min
